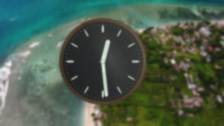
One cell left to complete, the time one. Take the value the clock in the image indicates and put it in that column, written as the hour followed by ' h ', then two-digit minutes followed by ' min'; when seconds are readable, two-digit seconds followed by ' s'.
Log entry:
12 h 29 min
